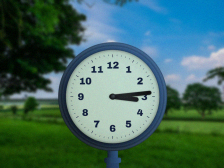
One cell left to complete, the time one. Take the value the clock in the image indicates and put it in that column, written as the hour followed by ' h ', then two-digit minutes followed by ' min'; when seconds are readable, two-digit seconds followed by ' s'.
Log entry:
3 h 14 min
